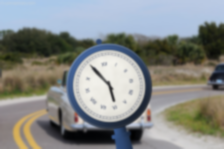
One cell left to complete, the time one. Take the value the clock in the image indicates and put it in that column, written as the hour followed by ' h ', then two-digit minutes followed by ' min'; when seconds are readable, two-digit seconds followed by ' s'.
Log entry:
5 h 55 min
